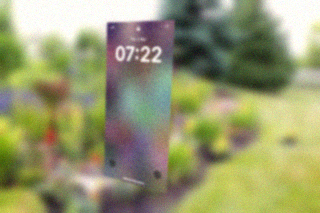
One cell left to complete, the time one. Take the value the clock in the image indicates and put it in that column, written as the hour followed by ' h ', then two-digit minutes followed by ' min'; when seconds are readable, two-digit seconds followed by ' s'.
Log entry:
7 h 22 min
